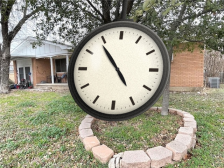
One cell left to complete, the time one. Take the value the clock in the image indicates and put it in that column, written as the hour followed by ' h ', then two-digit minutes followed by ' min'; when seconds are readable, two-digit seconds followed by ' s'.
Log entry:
4 h 54 min
